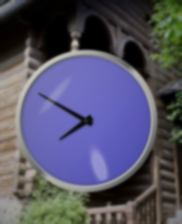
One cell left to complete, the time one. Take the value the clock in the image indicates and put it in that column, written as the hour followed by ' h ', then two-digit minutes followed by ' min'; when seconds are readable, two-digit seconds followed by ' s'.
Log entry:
7 h 50 min
